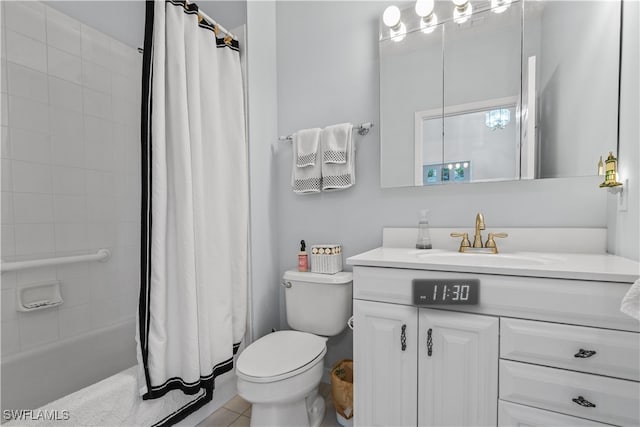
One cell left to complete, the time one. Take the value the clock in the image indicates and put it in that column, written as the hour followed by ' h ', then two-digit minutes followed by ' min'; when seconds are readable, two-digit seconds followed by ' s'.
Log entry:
11 h 30 min
